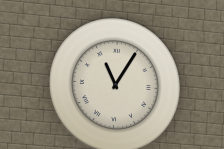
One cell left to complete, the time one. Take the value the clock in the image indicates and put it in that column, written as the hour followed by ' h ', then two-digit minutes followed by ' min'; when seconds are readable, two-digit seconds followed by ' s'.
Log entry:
11 h 05 min
